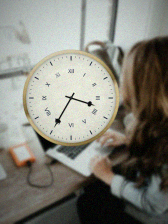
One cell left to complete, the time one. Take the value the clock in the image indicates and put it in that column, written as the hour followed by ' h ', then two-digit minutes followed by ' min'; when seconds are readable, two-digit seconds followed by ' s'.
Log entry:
3 h 35 min
